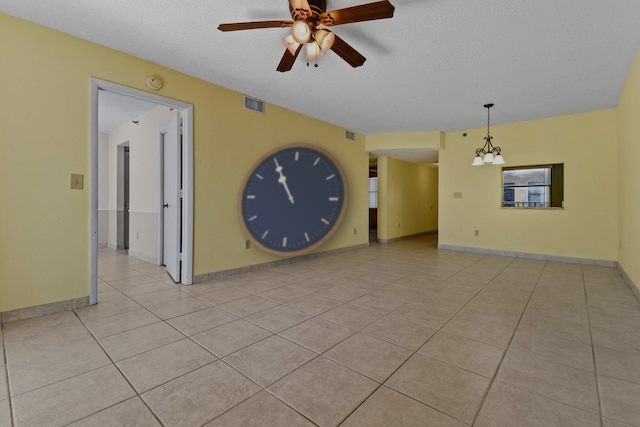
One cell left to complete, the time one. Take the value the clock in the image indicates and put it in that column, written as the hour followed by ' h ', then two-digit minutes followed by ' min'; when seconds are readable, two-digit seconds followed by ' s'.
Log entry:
10 h 55 min
